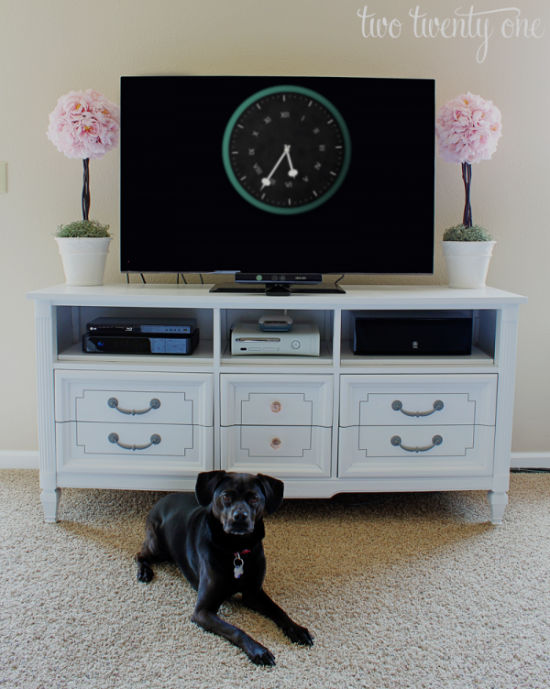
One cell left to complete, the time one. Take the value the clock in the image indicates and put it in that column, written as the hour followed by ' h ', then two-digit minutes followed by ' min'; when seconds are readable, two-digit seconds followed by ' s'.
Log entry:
5 h 36 min
